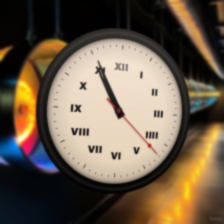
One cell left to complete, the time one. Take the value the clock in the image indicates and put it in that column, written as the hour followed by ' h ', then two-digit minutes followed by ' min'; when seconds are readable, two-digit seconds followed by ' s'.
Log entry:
10 h 55 min 22 s
